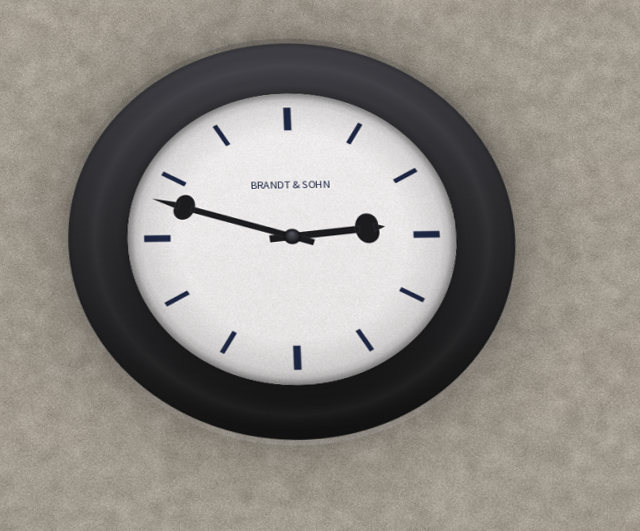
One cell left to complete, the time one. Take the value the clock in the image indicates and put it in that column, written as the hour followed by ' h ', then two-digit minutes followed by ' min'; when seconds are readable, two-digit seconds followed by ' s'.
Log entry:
2 h 48 min
